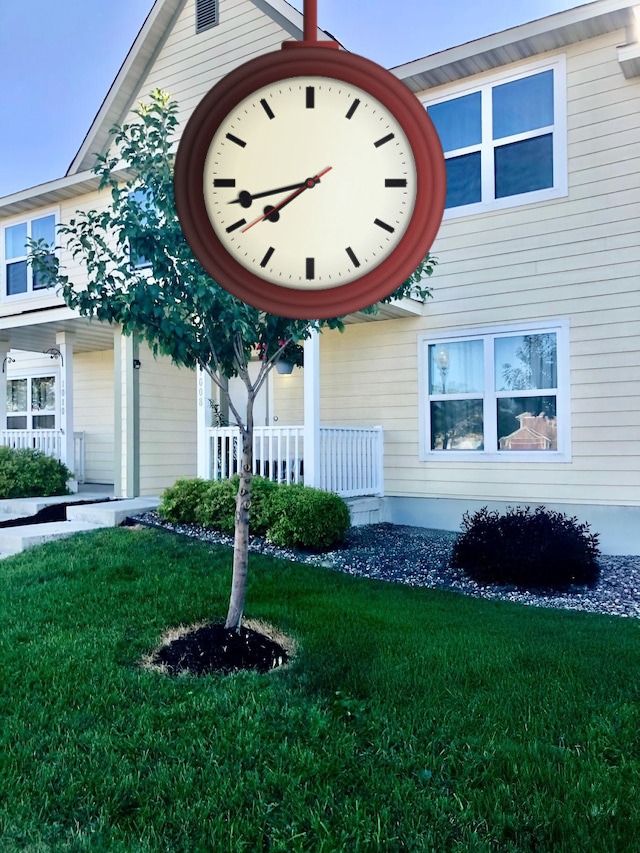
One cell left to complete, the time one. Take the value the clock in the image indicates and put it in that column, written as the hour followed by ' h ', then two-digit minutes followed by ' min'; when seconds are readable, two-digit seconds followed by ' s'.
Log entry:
7 h 42 min 39 s
